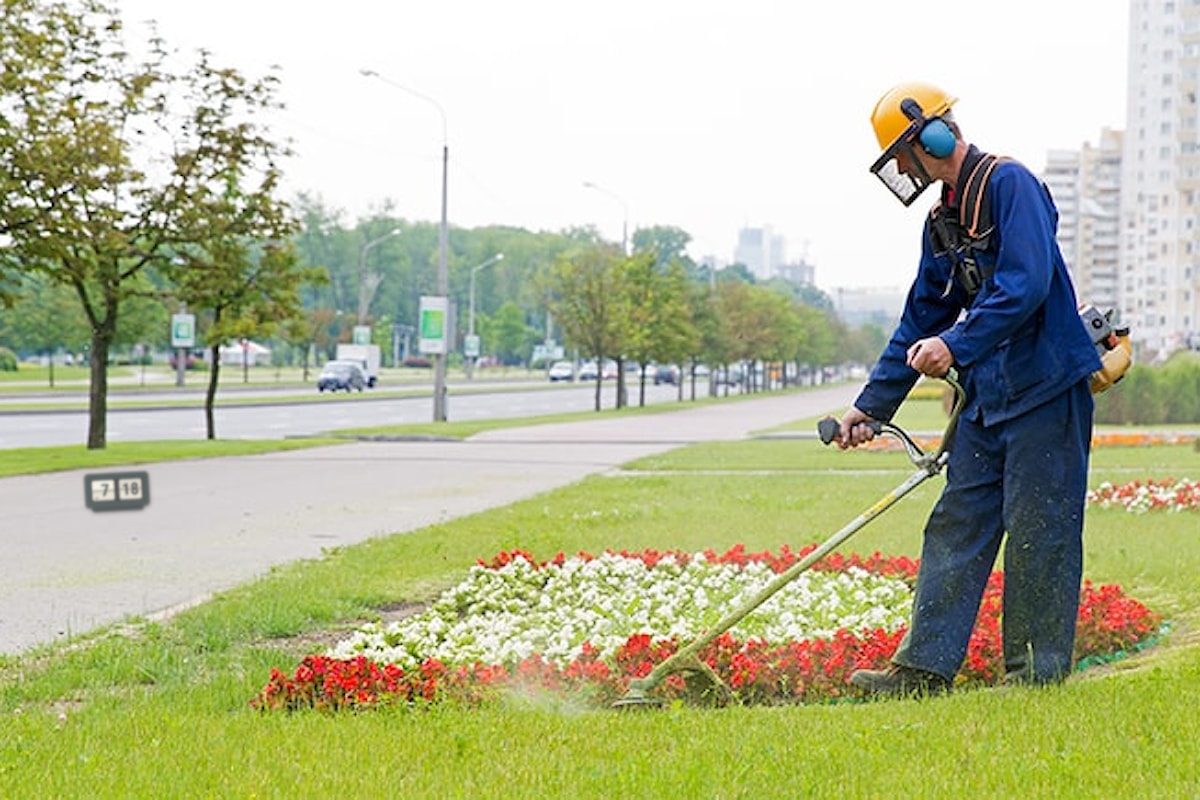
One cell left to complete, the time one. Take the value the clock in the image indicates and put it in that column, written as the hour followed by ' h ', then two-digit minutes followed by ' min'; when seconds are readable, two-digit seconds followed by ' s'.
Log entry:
7 h 18 min
